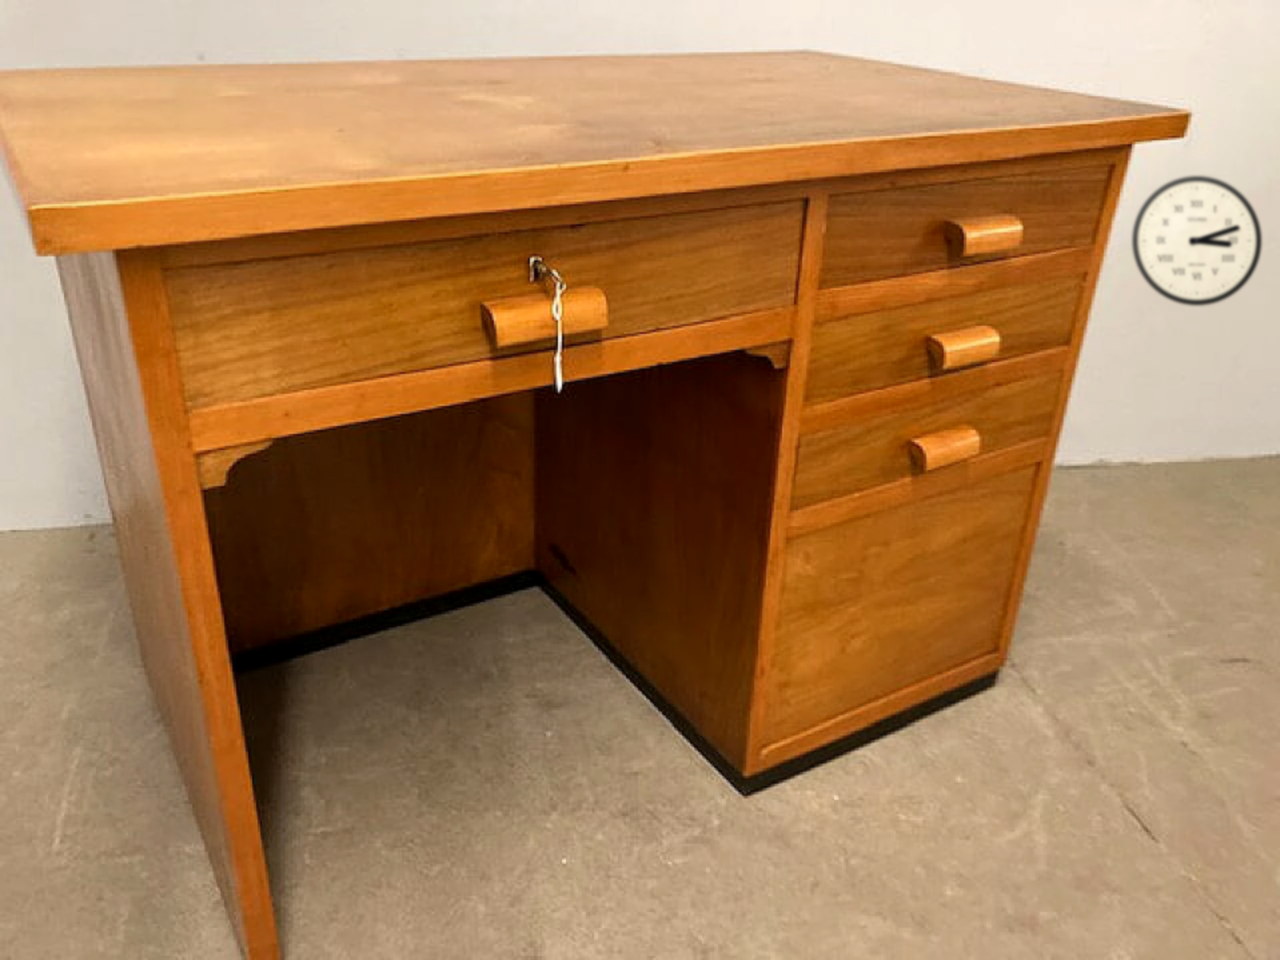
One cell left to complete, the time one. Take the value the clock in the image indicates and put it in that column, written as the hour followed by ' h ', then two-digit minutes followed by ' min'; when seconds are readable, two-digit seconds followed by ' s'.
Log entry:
3 h 12 min
